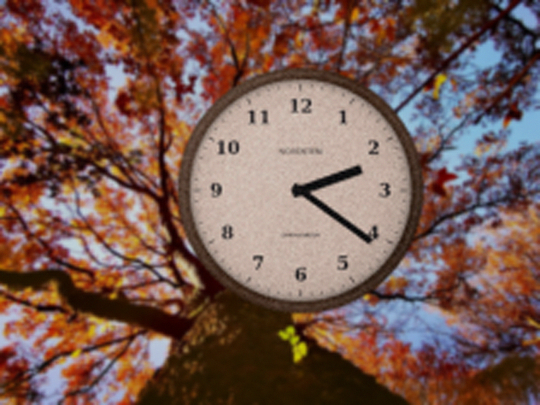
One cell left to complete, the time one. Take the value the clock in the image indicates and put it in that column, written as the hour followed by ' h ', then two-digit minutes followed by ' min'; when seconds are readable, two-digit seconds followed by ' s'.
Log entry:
2 h 21 min
